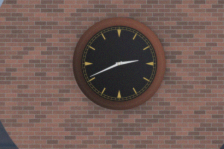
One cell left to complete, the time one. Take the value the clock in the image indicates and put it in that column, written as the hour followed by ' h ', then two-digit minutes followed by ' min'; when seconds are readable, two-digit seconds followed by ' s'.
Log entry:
2 h 41 min
